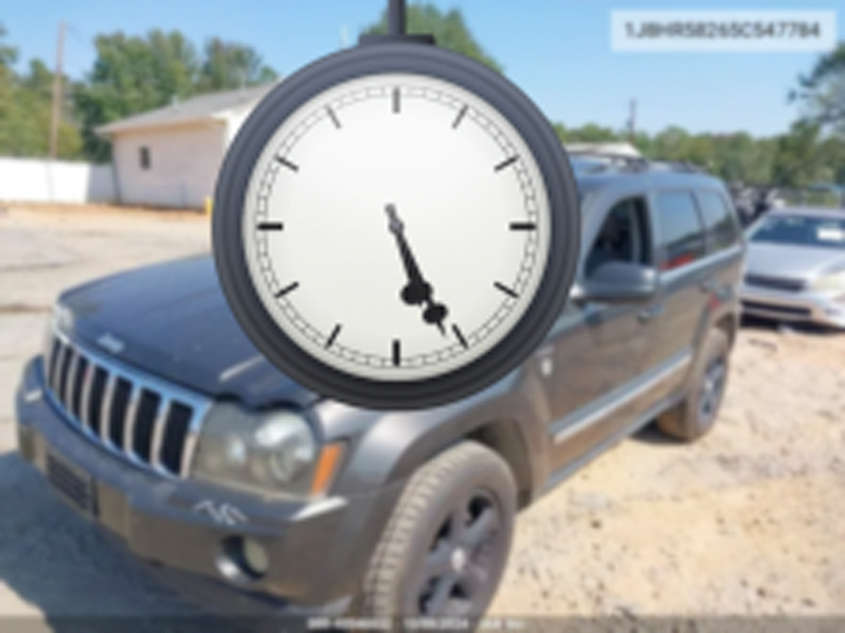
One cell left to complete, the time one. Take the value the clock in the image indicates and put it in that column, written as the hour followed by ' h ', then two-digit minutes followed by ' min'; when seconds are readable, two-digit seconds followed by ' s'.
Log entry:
5 h 26 min
